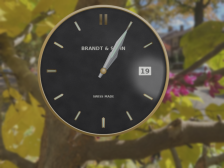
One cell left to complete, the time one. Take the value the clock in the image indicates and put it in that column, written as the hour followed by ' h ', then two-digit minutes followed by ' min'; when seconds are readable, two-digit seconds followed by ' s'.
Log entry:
1 h 05 min
